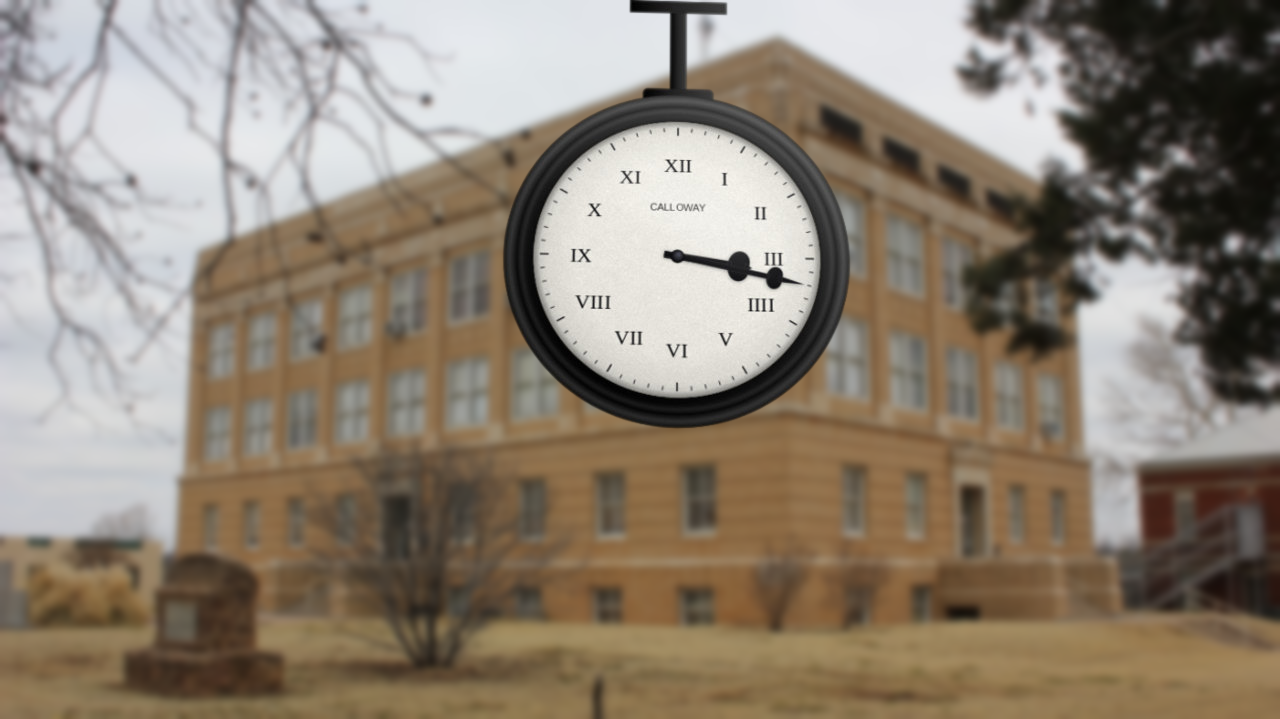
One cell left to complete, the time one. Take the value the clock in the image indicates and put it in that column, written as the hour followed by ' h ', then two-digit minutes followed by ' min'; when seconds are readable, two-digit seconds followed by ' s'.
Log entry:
3 h 17 min
